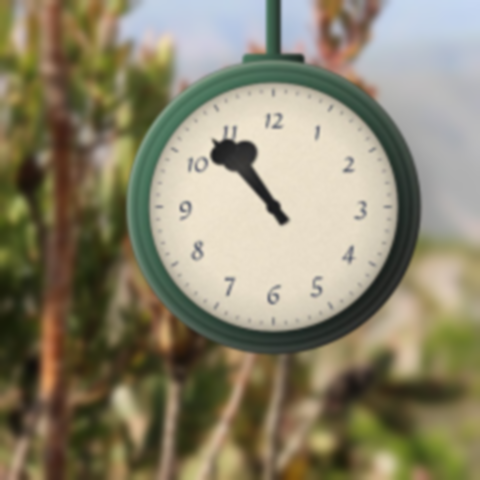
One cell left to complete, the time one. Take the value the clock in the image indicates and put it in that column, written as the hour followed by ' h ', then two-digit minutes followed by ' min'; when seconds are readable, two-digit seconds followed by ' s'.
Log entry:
10 h 53 min
